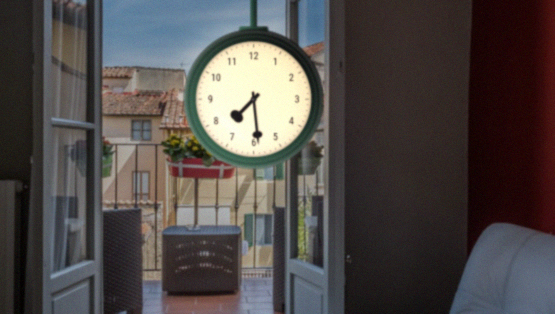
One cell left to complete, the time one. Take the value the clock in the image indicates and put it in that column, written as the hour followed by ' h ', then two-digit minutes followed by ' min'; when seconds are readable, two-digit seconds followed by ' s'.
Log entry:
7 h 29 min
